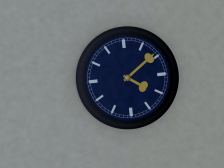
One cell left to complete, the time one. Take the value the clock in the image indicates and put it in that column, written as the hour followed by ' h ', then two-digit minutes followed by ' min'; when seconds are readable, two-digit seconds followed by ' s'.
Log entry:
4 h 09 min
